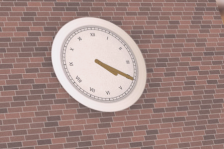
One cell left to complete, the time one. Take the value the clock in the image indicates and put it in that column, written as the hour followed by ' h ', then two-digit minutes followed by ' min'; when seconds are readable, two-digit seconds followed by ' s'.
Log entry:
4 h 20 min
